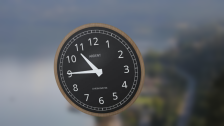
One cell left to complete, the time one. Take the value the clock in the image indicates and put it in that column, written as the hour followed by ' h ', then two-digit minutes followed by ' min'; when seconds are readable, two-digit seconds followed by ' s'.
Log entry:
10 h 45 min
